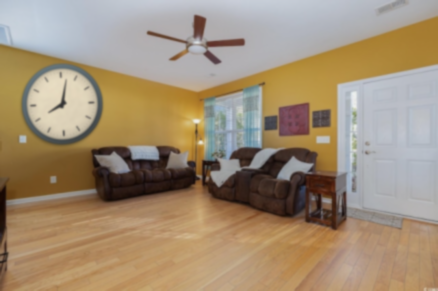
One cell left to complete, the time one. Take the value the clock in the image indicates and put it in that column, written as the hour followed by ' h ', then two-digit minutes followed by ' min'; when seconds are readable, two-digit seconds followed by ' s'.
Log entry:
8 h 02 min
